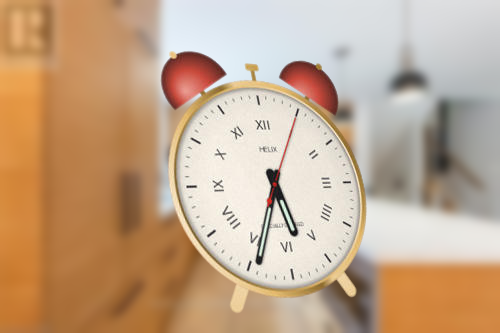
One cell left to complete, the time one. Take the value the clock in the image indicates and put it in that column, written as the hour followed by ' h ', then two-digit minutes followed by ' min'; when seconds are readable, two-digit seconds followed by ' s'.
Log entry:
5 h 34 min 05 s
